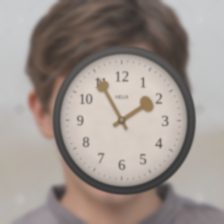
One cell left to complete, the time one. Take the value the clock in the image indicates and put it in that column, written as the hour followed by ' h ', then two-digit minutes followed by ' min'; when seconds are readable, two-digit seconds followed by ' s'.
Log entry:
1 h 55 min
